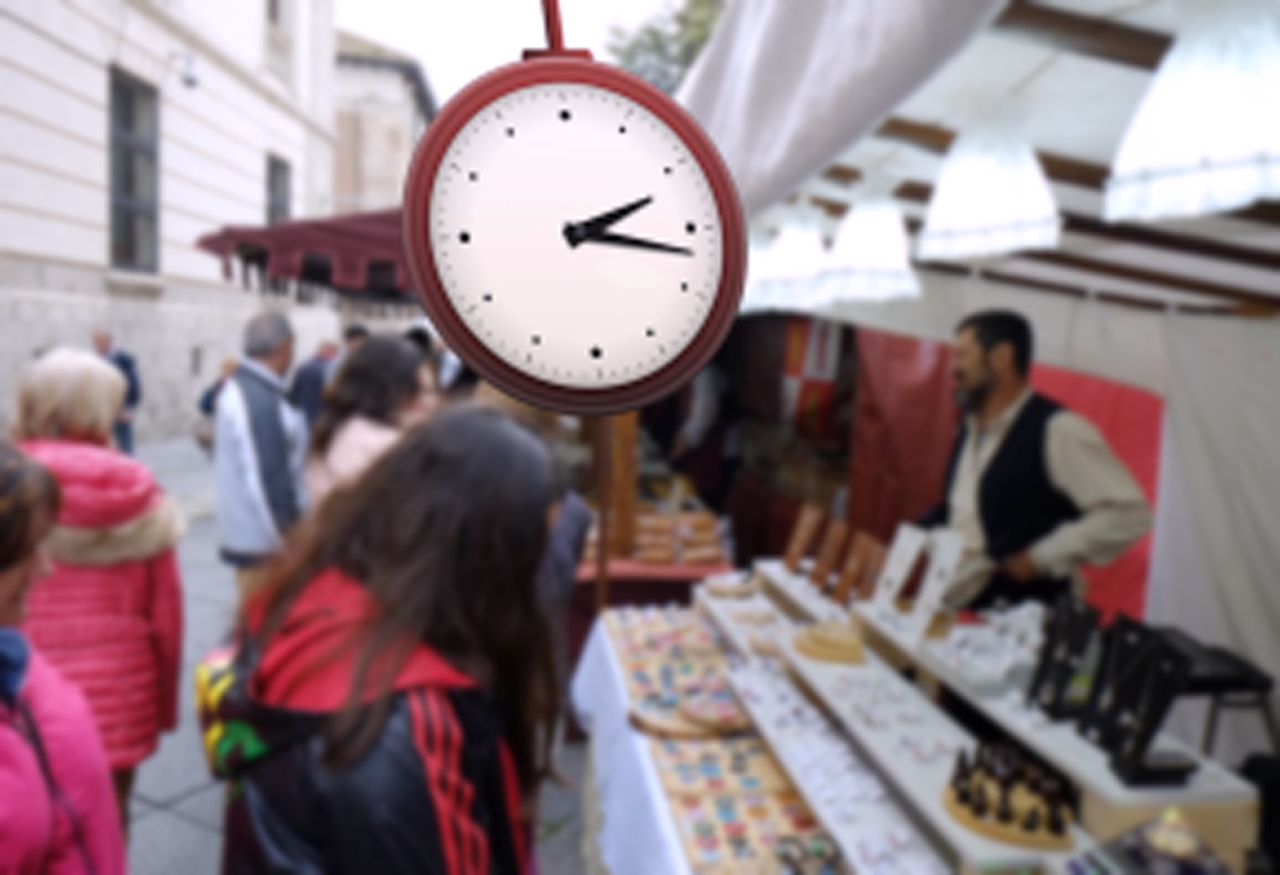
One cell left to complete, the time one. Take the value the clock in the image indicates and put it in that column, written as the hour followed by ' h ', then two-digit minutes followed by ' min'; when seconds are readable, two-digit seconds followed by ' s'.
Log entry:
2 h 17 min
